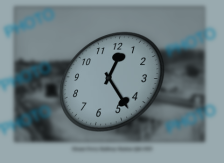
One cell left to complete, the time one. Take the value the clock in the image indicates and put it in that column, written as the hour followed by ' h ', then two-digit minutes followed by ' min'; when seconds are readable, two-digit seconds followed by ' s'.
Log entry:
12 h 23 min
